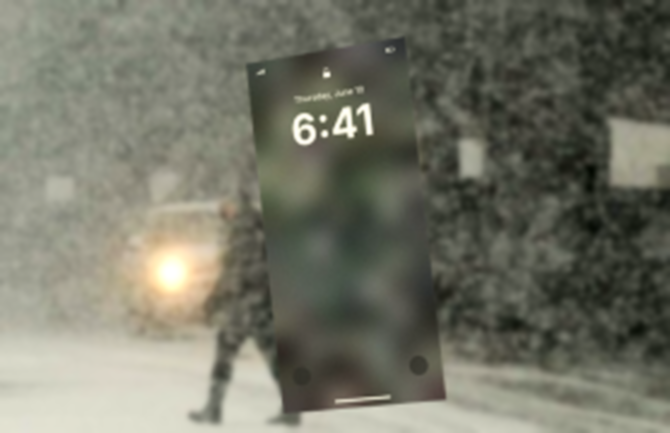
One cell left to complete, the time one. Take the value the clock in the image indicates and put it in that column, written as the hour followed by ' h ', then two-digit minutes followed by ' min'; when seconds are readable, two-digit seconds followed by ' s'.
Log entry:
6 h 41 min
